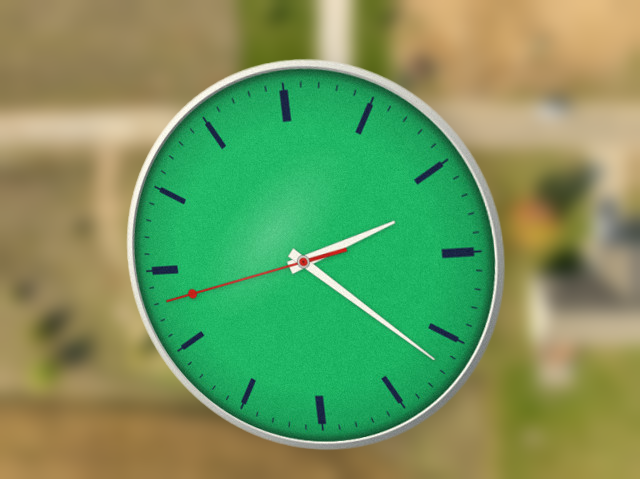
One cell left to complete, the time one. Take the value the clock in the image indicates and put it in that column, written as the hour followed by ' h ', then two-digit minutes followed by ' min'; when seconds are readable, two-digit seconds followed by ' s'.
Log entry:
2 h 21 min 43 s
